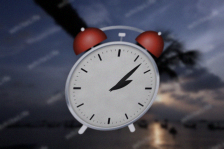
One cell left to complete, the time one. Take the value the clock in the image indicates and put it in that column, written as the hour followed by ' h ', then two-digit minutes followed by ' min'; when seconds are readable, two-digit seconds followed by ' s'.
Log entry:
2 h 07 min
